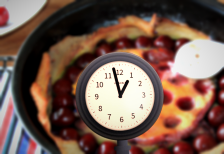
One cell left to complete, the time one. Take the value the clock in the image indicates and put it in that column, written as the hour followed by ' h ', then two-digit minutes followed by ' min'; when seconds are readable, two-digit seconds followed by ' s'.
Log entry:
12 h 58 min
